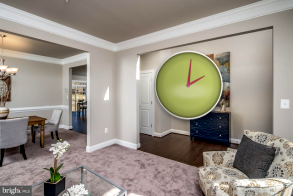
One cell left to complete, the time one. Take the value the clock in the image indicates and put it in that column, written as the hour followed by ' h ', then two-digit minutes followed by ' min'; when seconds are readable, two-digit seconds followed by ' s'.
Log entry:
2 h 01 min
